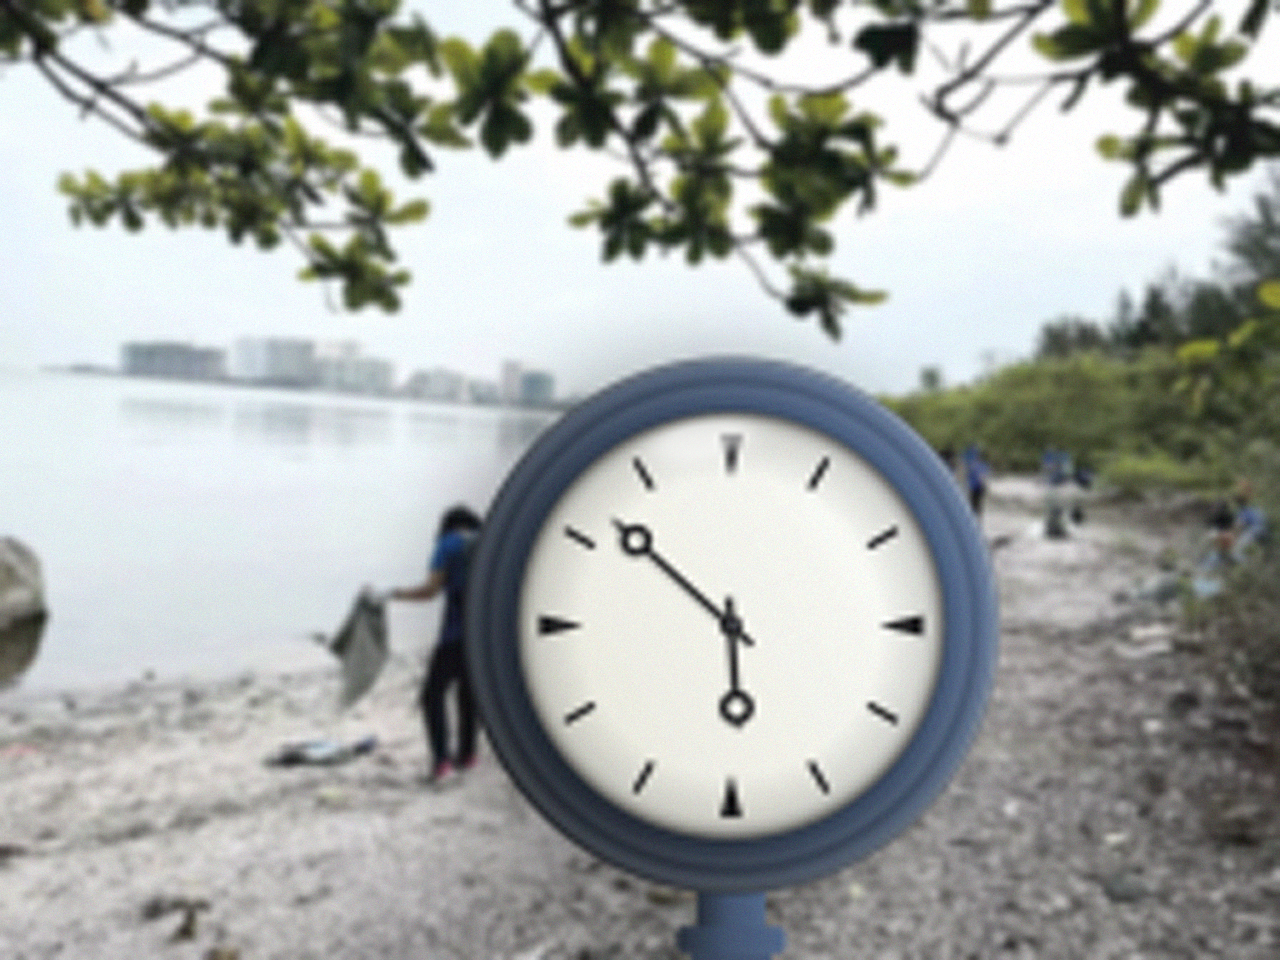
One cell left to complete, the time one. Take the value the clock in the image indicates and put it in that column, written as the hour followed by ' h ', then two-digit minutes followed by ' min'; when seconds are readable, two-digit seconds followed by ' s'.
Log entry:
5 h 52 min
